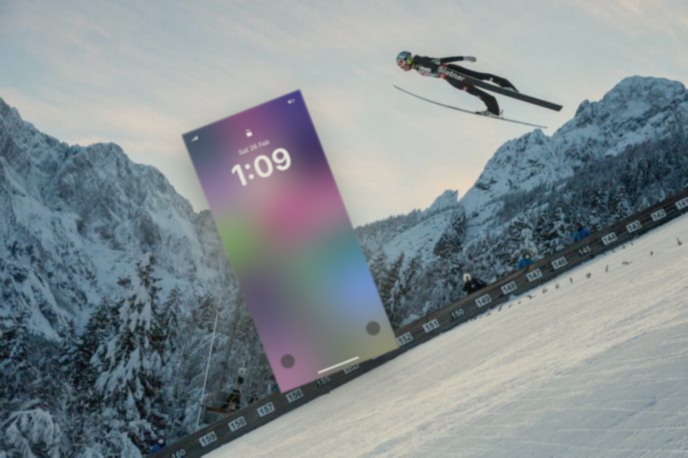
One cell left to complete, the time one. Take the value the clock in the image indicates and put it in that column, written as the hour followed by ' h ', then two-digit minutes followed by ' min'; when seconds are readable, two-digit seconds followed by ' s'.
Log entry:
1 h 09 min
